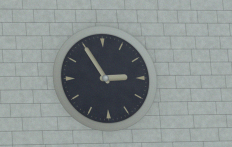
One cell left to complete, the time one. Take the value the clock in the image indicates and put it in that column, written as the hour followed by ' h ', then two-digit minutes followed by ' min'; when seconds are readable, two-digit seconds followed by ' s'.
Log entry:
2 h 55 min
